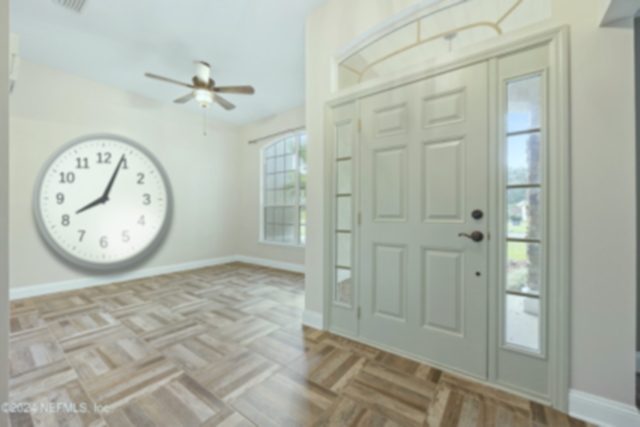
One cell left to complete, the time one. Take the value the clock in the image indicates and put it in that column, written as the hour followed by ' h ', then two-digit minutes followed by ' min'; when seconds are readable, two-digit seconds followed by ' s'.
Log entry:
8 h 04 min
